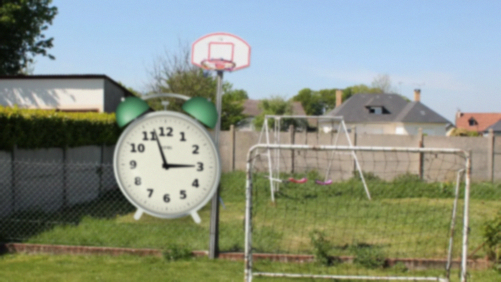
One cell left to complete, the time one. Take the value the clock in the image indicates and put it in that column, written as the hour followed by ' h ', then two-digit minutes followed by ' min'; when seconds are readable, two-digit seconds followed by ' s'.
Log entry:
2 h 57 min
